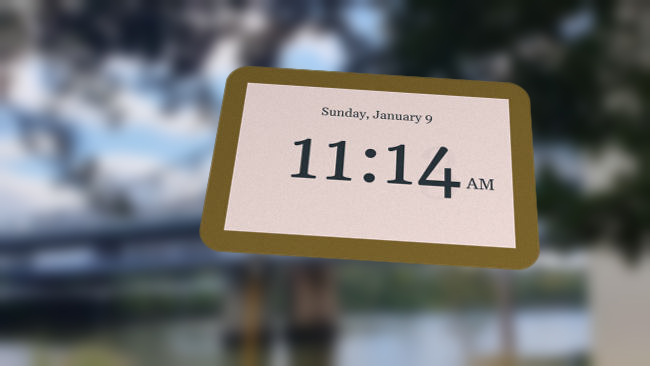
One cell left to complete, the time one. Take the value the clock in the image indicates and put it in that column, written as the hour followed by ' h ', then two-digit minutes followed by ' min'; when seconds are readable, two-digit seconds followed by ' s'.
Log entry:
11 h 14 min
